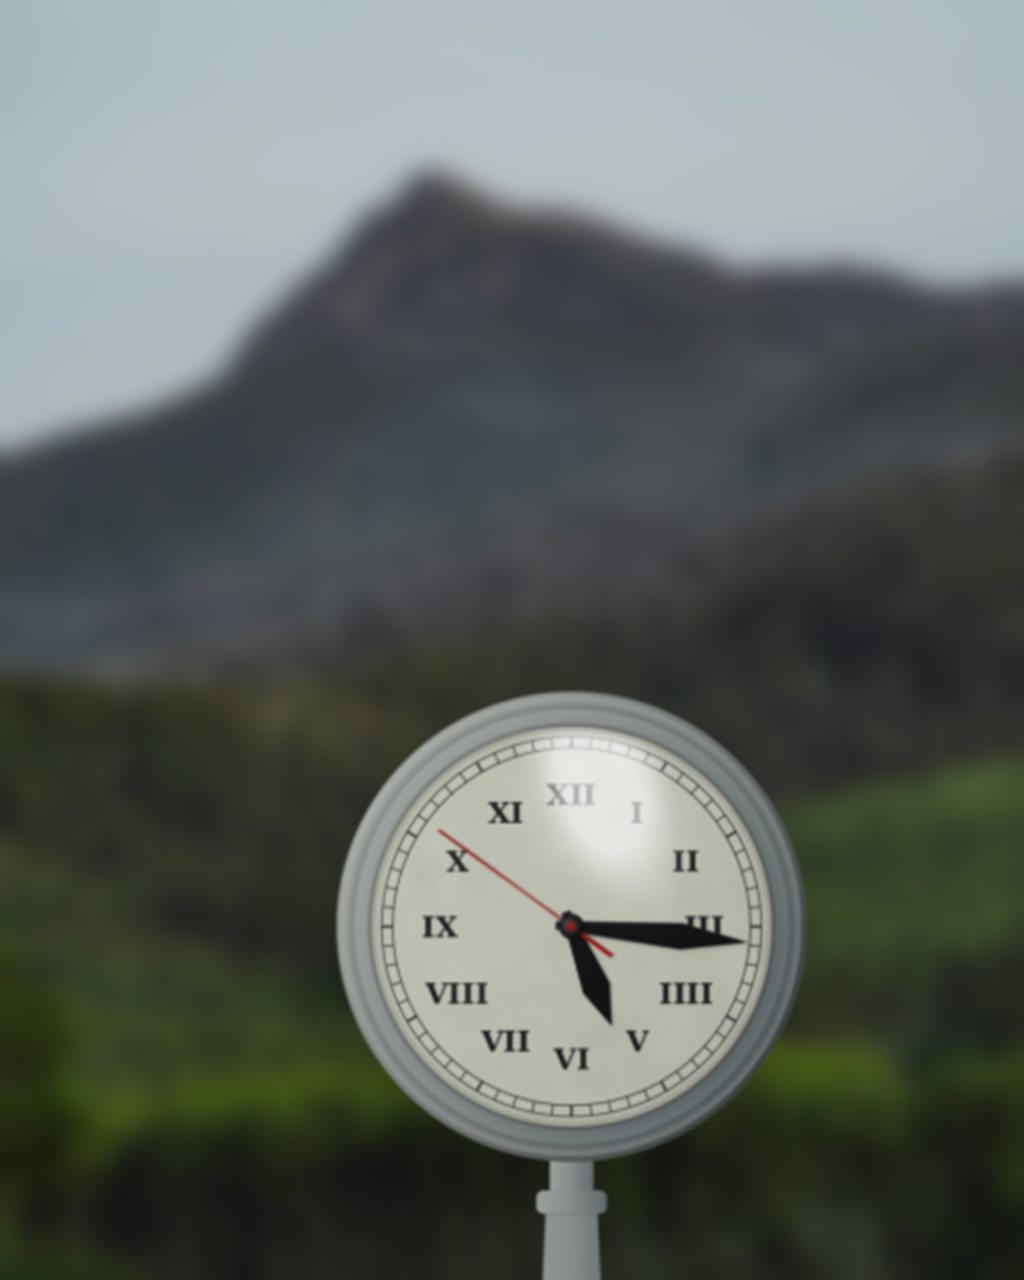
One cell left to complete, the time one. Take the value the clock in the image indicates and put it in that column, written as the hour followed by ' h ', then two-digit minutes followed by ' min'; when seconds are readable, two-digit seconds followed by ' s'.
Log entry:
5 h 15 min 51 s
